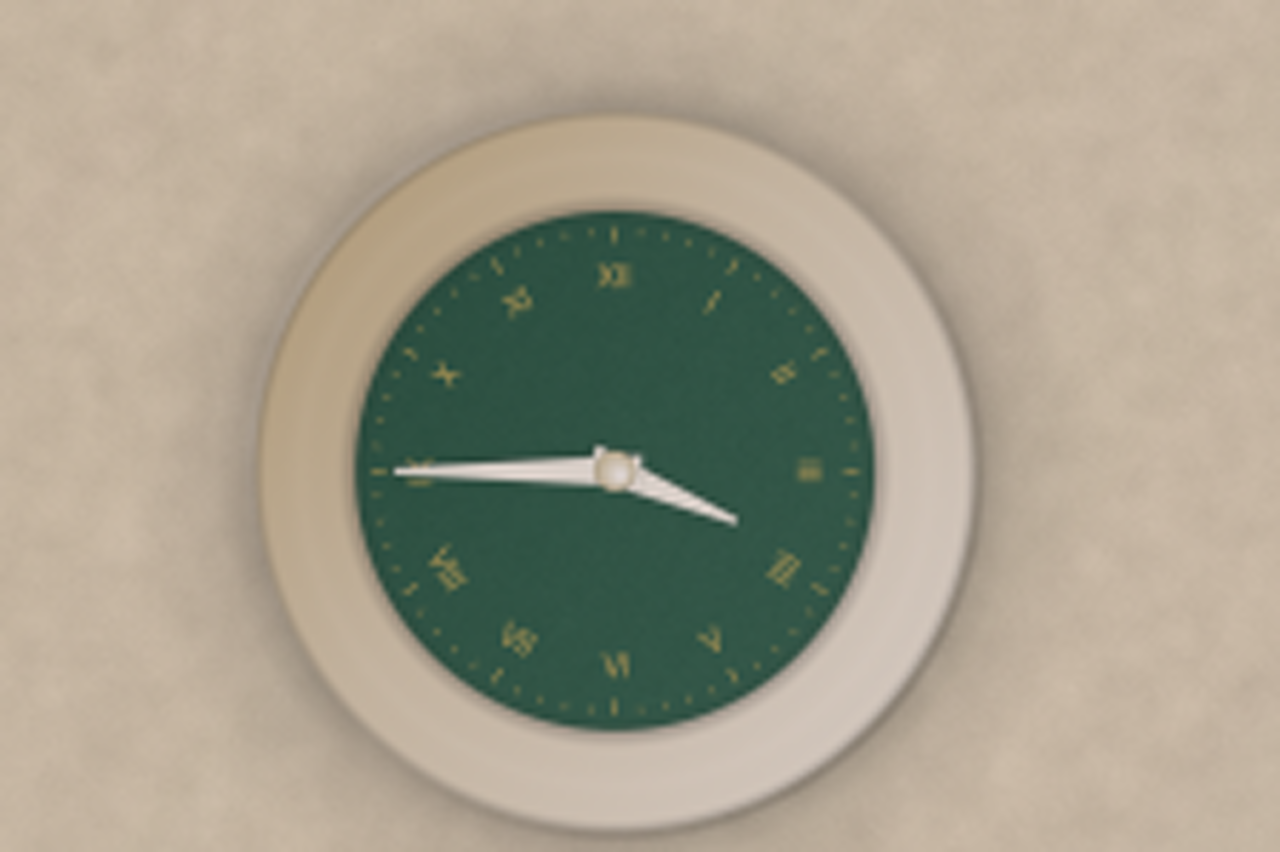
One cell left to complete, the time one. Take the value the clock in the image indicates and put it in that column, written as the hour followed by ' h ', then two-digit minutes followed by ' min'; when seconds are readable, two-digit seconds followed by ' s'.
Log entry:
3 h 45 min
